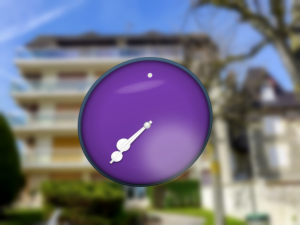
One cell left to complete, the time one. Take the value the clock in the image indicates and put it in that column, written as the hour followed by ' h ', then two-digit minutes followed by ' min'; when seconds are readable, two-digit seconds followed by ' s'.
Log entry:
7 h 37 min
